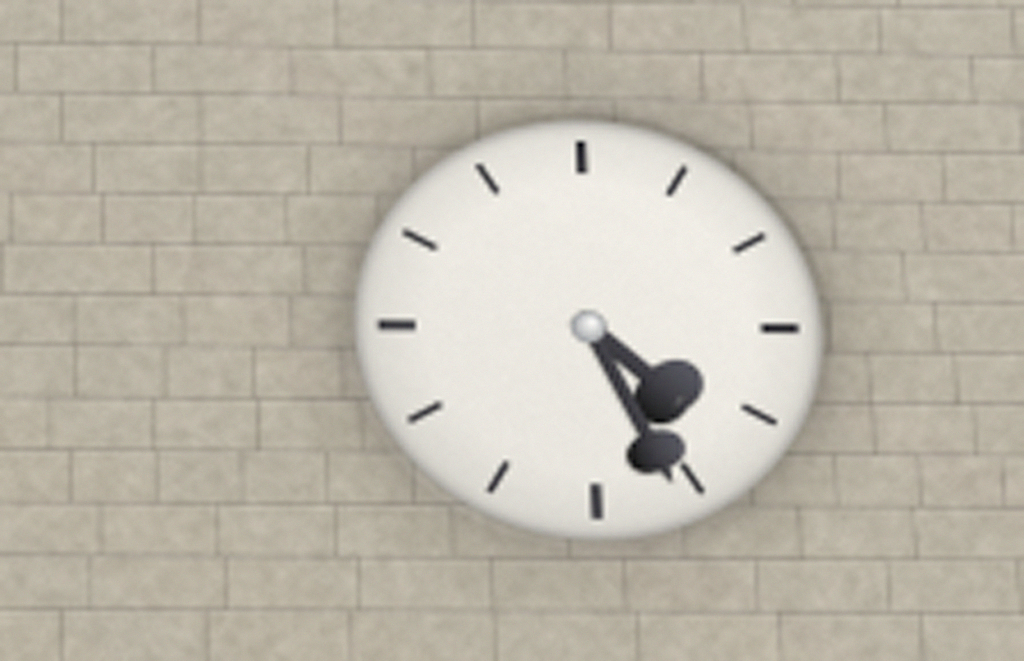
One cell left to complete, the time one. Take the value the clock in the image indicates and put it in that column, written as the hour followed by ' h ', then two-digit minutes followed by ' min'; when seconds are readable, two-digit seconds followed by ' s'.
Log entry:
4 h 26 min
